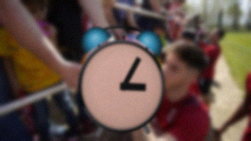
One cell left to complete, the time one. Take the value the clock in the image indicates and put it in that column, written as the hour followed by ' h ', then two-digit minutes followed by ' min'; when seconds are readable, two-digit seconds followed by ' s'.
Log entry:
3 h 05 min
